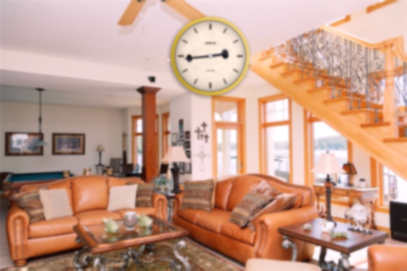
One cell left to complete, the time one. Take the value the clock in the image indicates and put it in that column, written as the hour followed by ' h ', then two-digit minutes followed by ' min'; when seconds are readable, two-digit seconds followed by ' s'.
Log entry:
2 h 44 min
